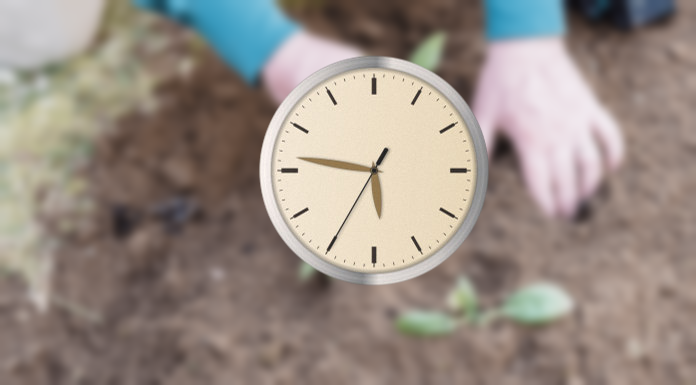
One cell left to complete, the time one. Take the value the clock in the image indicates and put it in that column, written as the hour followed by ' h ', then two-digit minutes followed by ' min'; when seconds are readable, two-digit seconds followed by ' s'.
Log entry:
5 h 46 min 35 s
